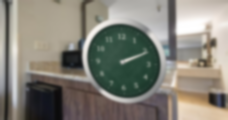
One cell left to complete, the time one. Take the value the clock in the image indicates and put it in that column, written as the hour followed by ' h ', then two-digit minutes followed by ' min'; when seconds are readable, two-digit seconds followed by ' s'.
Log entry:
2 h 11 min
